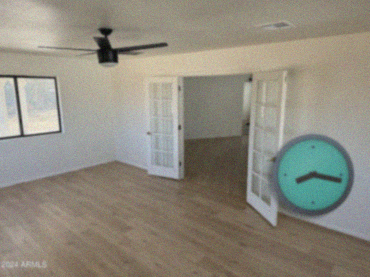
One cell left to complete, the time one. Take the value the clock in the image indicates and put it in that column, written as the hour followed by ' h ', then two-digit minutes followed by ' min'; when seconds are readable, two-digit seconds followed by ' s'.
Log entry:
8 h 17 min
